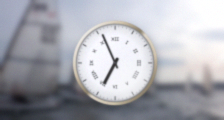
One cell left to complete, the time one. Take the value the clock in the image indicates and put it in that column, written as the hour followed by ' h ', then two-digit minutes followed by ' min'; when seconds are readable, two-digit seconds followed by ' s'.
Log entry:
6 h 56 min
